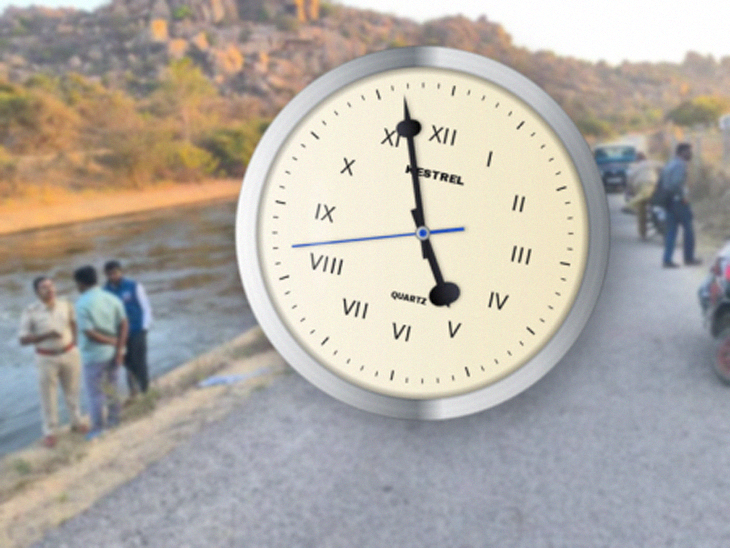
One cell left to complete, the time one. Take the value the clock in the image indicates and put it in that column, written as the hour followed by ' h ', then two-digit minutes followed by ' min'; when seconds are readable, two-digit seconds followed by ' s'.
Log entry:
4 h 56 min 42 s
